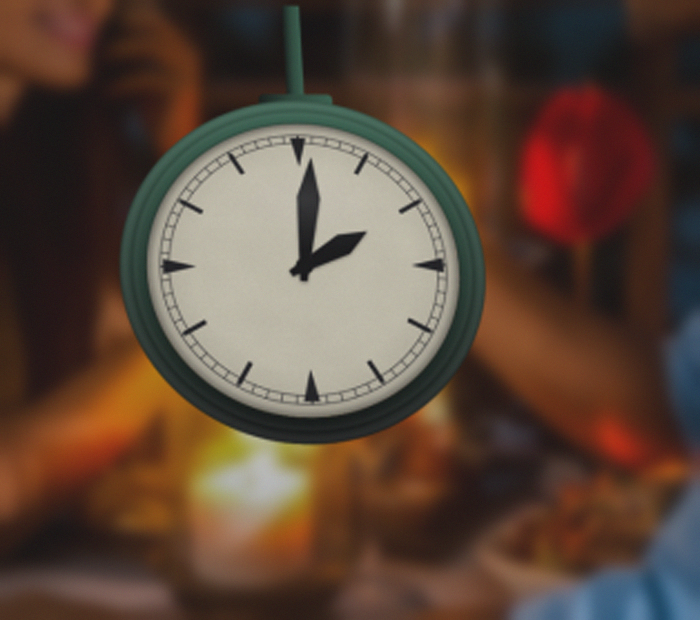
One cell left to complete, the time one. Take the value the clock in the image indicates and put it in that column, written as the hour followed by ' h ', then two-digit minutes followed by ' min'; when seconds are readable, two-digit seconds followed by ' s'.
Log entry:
2 h 01 min
